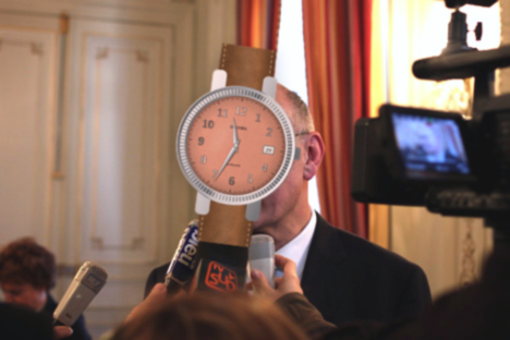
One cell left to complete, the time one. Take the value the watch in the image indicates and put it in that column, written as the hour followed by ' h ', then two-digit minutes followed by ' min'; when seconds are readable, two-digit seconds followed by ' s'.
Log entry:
11 h 34 min
